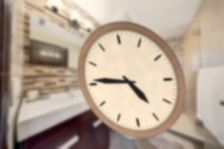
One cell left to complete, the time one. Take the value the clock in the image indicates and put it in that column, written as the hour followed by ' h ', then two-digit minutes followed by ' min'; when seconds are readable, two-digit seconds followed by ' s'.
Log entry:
4 h 46 min
